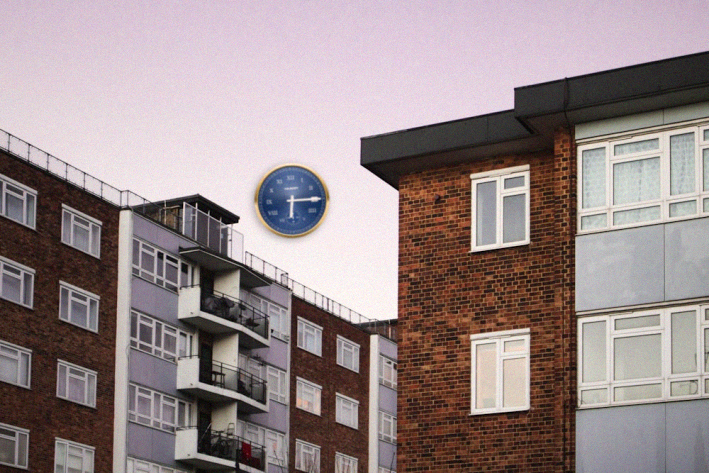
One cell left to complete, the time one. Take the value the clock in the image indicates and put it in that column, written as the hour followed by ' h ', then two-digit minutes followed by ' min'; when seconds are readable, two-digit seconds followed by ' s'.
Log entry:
6 h 15 min
